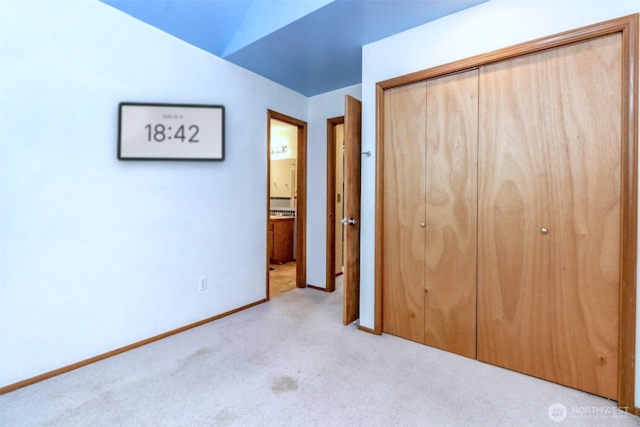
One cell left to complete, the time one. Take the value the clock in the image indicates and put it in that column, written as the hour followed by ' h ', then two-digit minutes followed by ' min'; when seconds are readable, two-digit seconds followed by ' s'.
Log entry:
18 h 42 min
